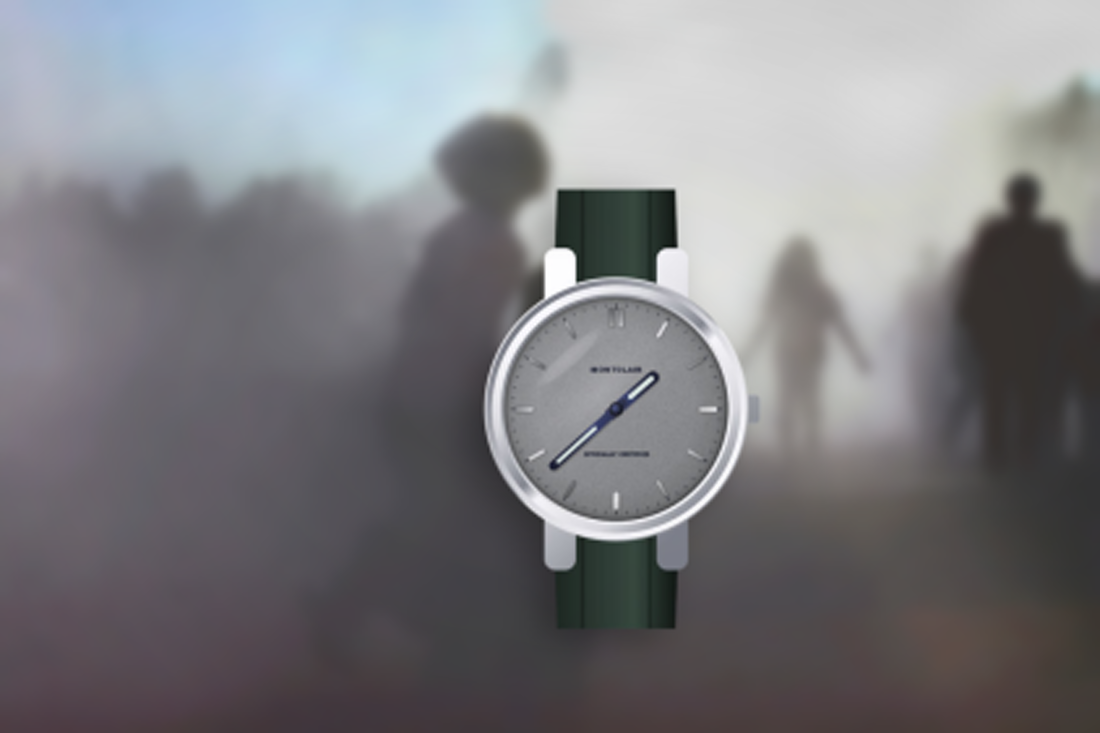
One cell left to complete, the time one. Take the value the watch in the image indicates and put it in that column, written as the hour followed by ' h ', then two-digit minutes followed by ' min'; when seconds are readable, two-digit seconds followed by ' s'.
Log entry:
1 h 38 min
